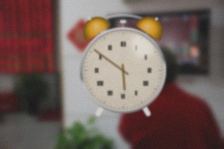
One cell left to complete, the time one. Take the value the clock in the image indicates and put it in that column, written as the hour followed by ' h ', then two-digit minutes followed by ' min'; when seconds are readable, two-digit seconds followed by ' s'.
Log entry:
5 h 51 min
